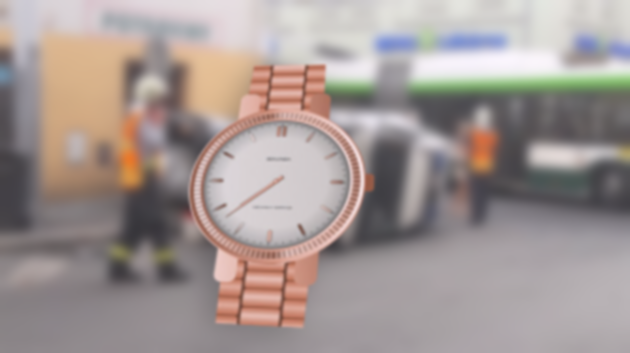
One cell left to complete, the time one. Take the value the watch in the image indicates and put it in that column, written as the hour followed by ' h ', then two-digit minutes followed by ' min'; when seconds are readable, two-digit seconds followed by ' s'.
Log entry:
7 h 38 min
